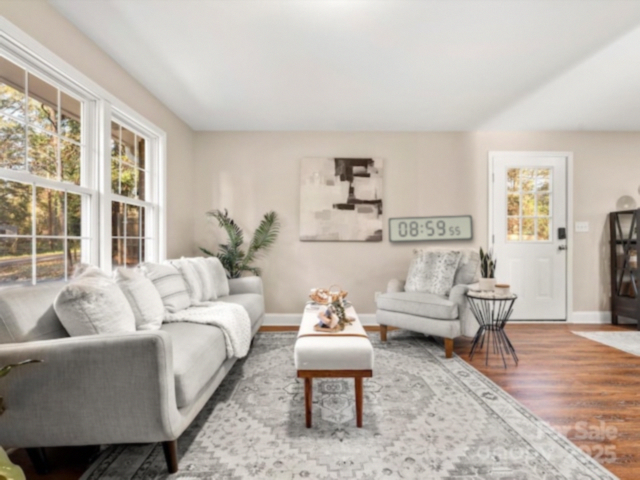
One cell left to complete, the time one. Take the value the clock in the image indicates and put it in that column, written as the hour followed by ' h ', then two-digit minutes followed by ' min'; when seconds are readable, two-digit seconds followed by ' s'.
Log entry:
8 h 59 min
